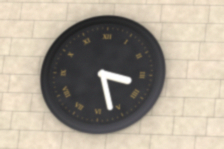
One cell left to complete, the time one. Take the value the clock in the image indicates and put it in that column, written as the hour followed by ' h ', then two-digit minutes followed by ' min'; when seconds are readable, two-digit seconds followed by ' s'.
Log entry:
3 h 27 min
